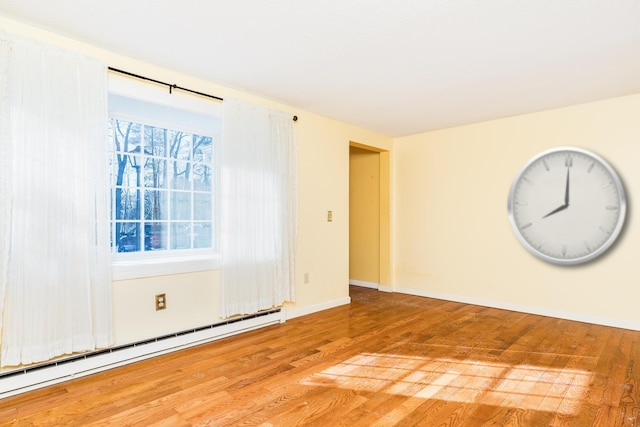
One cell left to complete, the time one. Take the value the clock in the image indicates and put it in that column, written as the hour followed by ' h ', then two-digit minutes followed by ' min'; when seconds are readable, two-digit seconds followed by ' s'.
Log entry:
8 h 00 min
